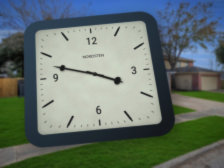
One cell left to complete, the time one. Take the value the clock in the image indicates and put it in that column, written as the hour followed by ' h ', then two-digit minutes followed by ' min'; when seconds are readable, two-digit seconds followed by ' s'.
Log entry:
3 h 48 min
